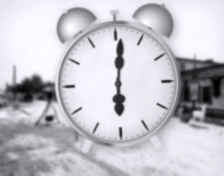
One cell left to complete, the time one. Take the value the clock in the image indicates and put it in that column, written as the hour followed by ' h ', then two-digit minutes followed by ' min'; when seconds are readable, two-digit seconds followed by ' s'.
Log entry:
6 h 01 min
